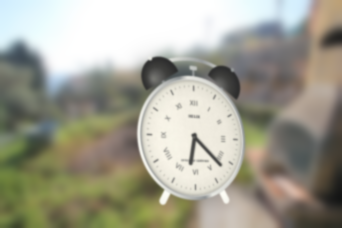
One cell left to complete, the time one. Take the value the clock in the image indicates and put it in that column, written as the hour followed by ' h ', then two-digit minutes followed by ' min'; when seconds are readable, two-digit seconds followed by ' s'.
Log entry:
6 h 22 min
